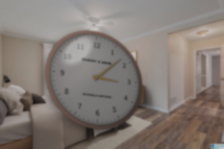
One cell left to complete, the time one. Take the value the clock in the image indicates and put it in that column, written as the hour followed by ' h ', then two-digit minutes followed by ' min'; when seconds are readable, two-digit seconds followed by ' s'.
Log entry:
3 h 08 min
